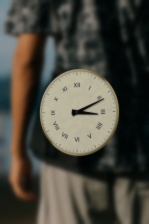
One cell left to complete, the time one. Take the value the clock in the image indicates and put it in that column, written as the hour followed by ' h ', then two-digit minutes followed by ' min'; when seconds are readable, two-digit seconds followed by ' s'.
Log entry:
3 h 11 min
